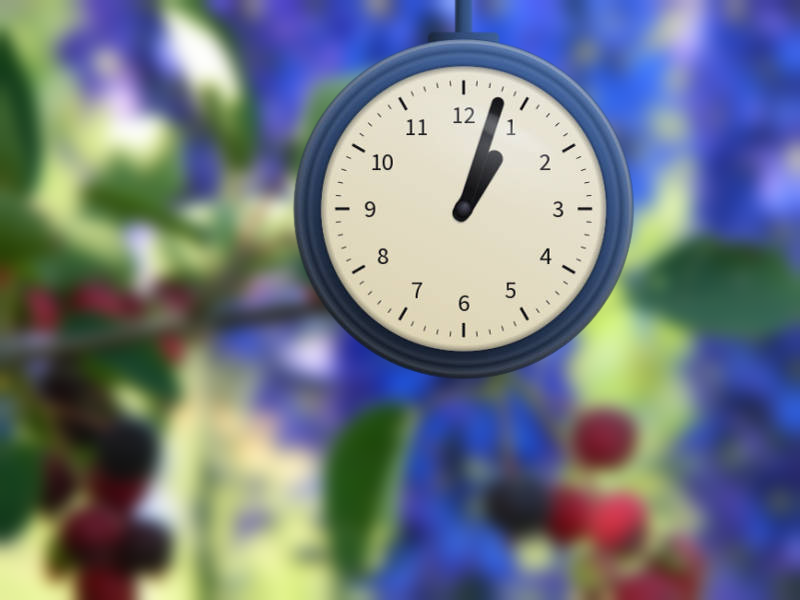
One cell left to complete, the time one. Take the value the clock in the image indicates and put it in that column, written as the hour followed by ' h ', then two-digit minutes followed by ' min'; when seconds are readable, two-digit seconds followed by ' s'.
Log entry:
1 h 03 min
